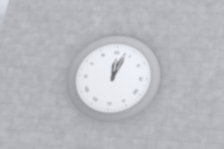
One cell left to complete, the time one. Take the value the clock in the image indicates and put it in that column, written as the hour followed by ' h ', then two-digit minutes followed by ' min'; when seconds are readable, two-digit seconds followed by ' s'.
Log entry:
12 h 03 min
